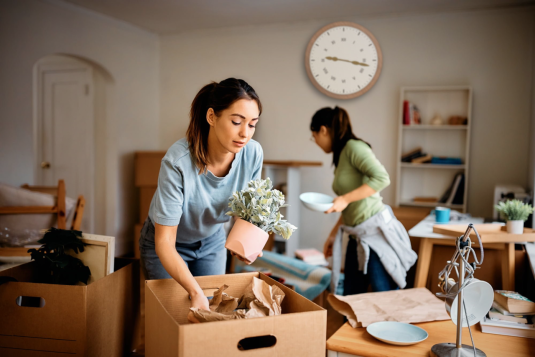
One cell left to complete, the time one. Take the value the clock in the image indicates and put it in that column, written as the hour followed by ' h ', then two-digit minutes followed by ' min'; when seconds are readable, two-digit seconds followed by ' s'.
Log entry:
9 h 17 min
